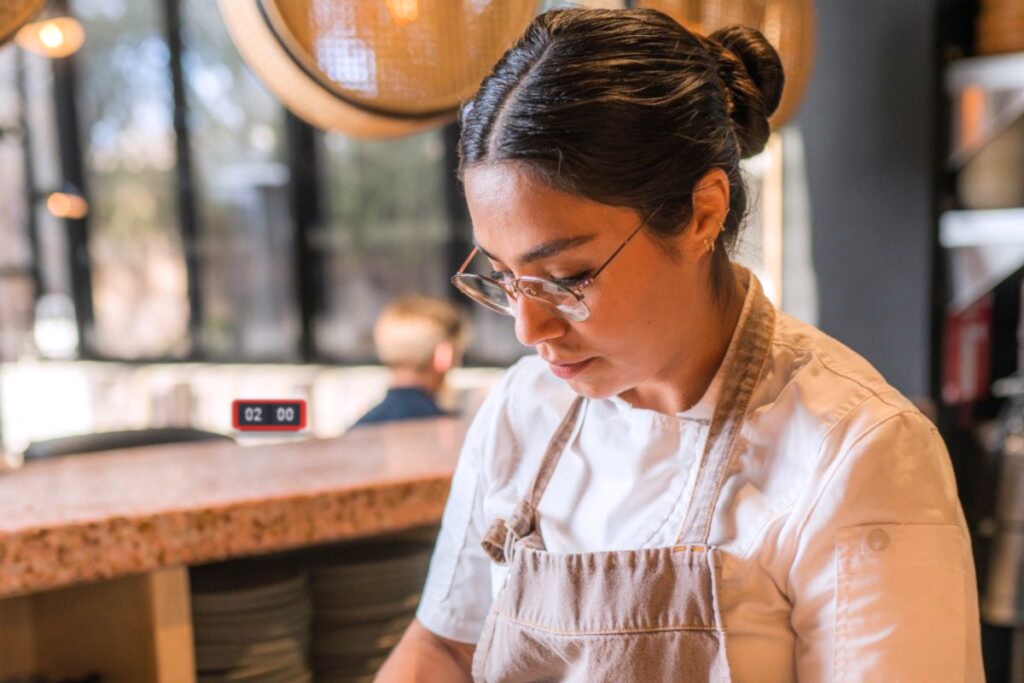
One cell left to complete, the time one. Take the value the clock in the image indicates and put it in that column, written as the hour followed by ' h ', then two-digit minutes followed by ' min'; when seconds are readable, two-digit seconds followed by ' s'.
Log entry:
2 h 00 min
